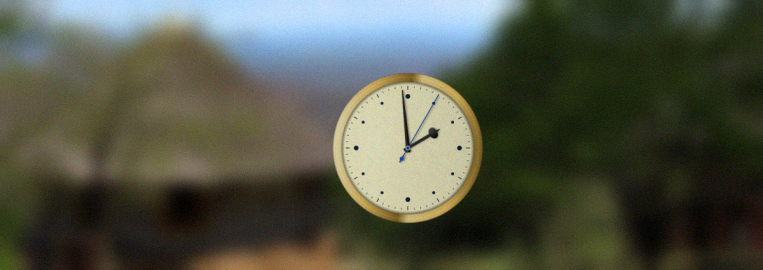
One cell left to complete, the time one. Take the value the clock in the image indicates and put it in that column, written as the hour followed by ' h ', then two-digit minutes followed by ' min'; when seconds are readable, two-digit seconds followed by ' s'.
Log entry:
1 h 59 min 05 s
